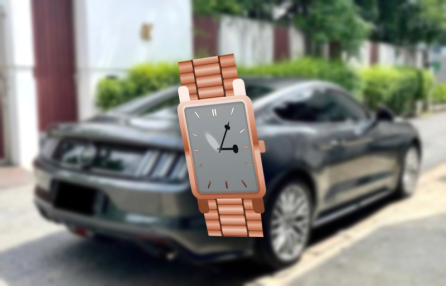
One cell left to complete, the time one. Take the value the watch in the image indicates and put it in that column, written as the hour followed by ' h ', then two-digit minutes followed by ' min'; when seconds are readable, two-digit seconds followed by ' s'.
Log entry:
3 h 05 min
